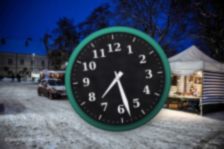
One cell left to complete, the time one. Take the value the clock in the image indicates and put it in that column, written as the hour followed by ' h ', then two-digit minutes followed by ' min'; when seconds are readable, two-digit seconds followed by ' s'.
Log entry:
7 h 28 min
